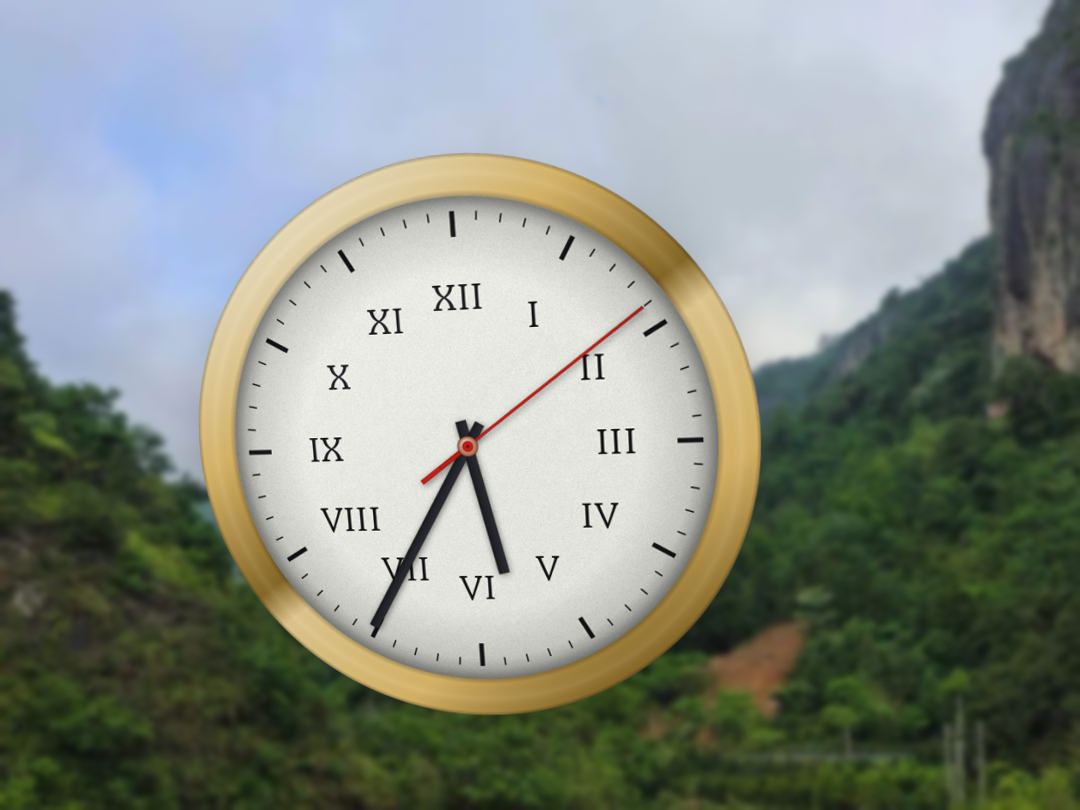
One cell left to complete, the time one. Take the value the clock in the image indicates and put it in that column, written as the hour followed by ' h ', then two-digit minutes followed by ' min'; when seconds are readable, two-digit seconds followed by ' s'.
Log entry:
5 h 35 min 09 s
